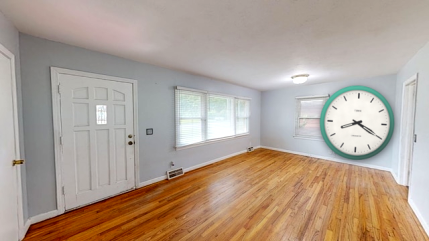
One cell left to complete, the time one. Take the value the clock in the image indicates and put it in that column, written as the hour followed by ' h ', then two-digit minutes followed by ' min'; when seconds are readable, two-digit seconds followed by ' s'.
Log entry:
8 h 20 min
